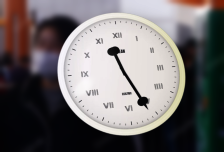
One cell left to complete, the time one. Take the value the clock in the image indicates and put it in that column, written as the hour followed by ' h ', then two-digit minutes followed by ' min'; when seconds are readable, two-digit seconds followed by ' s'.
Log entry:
11 h 26 min
